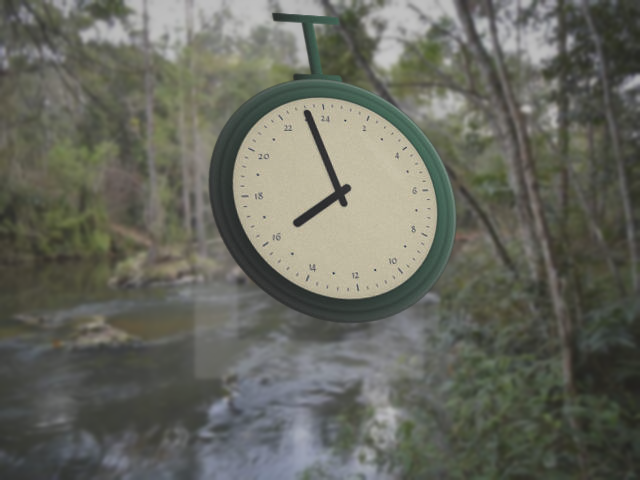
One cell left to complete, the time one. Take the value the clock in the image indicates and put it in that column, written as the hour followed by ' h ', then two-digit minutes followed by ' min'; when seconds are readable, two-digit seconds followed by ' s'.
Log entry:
15 h 58 min
